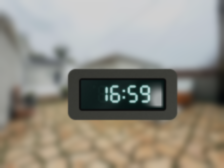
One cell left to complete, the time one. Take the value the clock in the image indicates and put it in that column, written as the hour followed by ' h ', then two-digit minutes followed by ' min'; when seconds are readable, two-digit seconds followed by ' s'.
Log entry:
16 h 59 min
